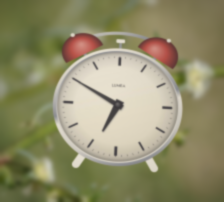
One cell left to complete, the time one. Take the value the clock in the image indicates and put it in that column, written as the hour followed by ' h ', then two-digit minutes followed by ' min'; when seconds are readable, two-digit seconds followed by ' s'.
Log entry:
6 h 50 min
